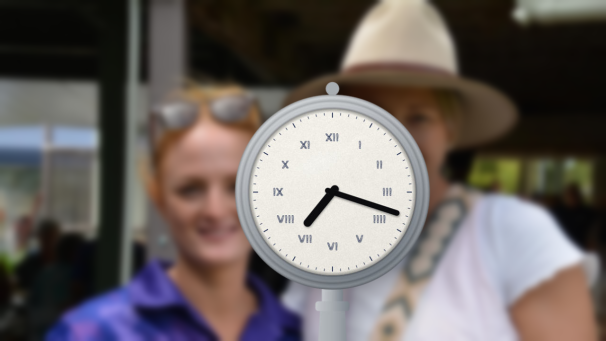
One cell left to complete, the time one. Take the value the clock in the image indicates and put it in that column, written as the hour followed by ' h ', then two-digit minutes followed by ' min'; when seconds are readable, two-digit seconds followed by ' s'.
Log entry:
7 h 18 min
